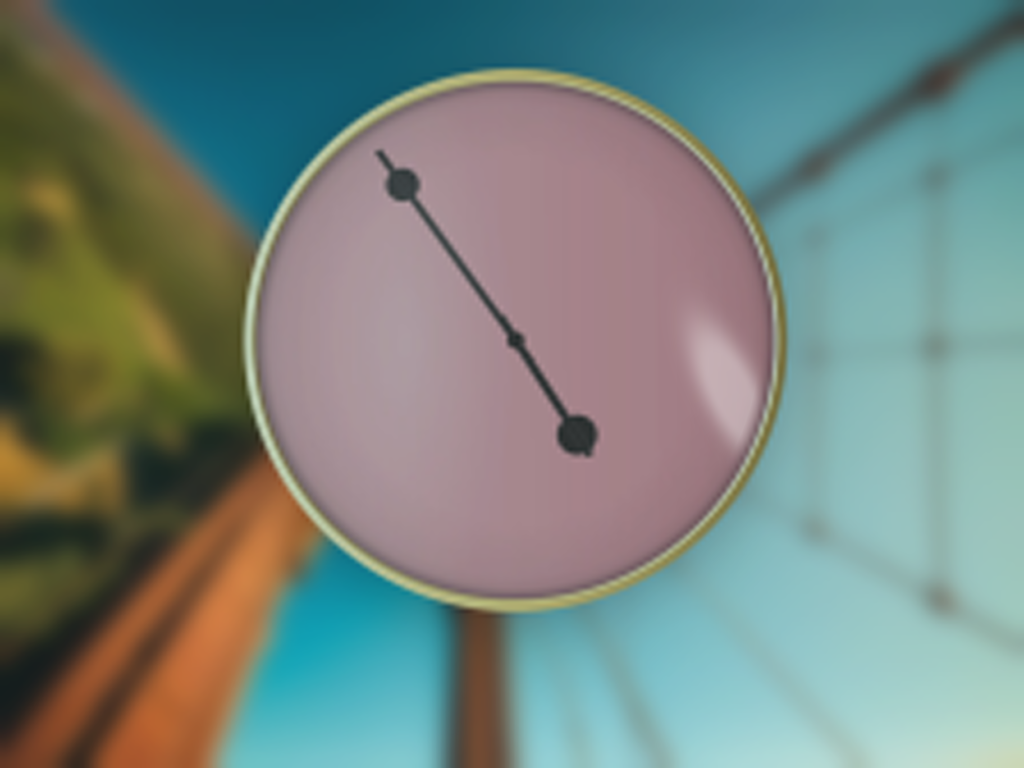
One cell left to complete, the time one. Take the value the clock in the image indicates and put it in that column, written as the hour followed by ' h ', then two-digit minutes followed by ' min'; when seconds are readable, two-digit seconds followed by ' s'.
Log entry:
4 h 54 min
